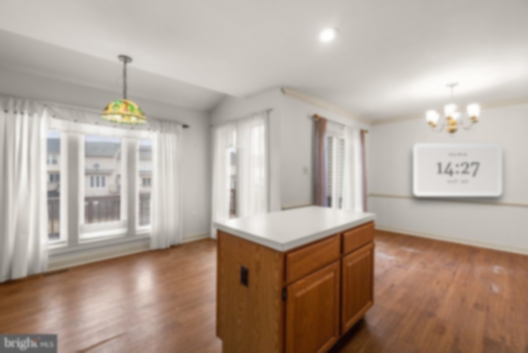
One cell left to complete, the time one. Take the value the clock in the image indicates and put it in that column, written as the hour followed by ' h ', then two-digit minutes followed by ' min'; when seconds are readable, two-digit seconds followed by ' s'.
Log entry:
14 h 27 min
